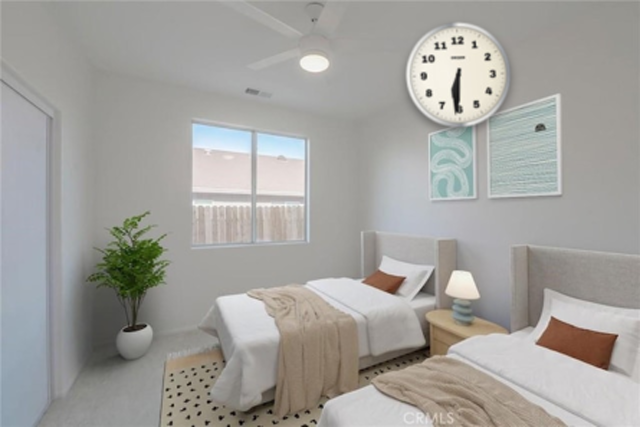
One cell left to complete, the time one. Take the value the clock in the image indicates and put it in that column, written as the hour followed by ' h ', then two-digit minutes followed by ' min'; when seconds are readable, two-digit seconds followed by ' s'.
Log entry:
6 h 31 min
